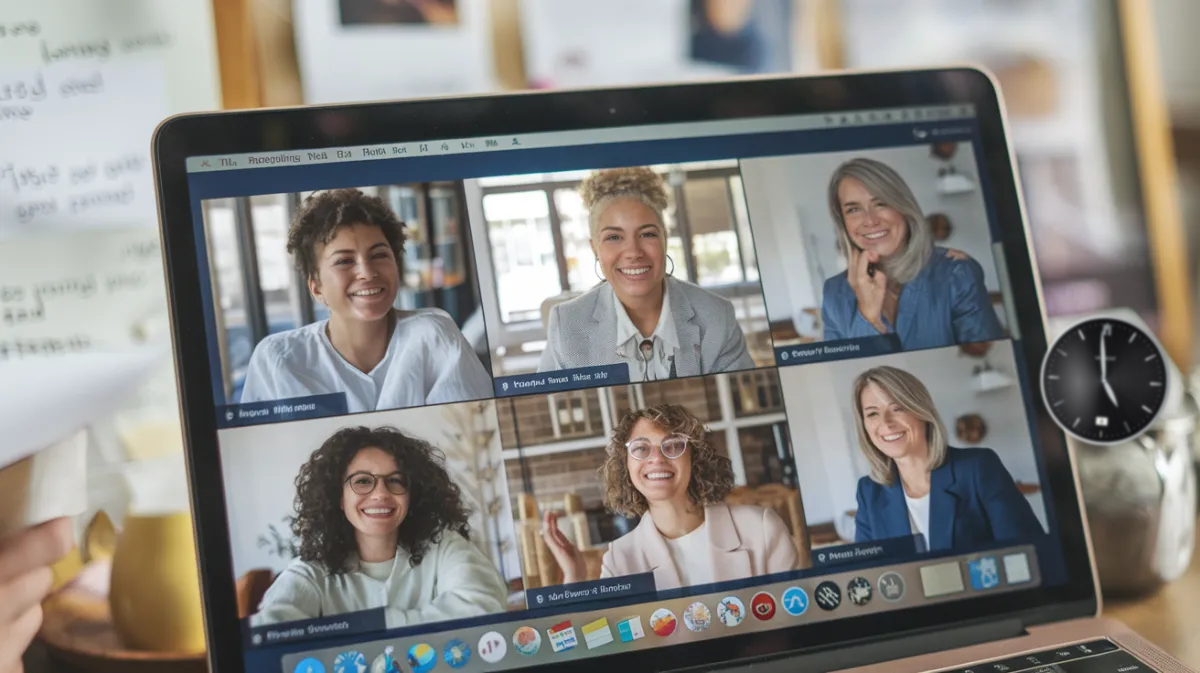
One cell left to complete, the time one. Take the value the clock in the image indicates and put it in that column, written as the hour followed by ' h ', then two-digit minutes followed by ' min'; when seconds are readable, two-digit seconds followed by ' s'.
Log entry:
4 h 59 min
